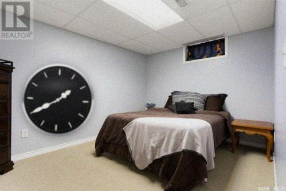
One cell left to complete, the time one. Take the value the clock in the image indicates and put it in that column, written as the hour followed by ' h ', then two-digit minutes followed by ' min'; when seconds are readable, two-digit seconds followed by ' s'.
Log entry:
1 h 40 min
